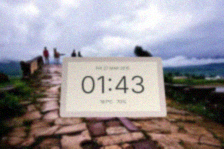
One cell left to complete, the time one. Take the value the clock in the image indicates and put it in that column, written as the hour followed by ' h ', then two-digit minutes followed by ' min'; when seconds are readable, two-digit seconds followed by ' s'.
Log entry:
1 h 43 min
